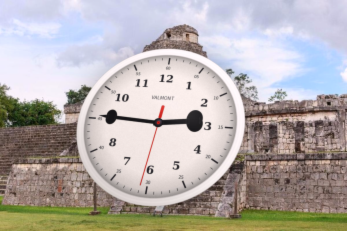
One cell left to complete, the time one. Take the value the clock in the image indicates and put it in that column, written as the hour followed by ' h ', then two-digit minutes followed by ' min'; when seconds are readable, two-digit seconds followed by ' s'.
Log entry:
2 h 45 min 31 s
